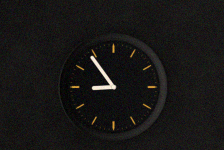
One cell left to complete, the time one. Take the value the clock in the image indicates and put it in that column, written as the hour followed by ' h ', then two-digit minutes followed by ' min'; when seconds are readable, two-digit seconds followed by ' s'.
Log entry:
8 h 54 min
